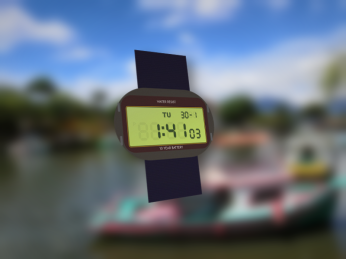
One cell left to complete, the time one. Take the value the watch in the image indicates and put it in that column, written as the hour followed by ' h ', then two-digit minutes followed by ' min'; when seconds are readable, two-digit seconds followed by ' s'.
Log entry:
1 h 41 min 03 s
